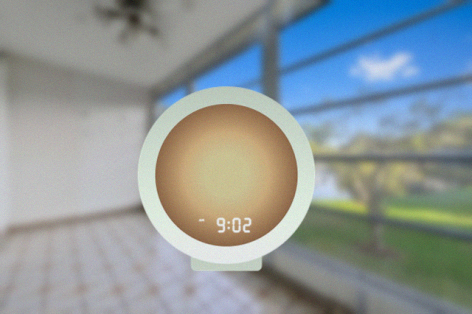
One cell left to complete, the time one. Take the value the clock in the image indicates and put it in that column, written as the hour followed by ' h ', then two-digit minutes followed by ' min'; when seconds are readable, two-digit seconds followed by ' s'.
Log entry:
9 h 02 min
